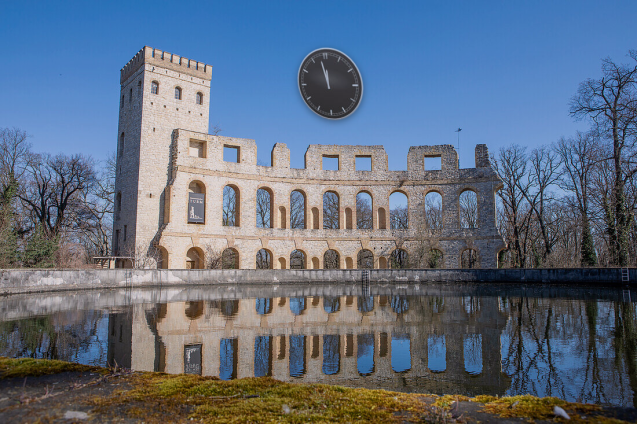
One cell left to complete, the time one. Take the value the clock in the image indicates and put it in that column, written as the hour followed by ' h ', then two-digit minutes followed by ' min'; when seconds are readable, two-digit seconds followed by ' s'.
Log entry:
11 h 58 min
